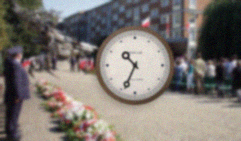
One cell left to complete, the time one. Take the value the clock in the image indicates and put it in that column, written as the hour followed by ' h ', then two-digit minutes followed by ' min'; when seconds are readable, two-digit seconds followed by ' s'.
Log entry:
10 h 34 min
